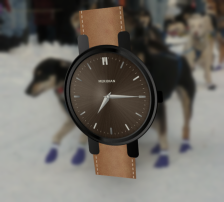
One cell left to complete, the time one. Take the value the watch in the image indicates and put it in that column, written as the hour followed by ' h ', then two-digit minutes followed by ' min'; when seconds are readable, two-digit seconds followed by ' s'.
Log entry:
7 h 15 min
